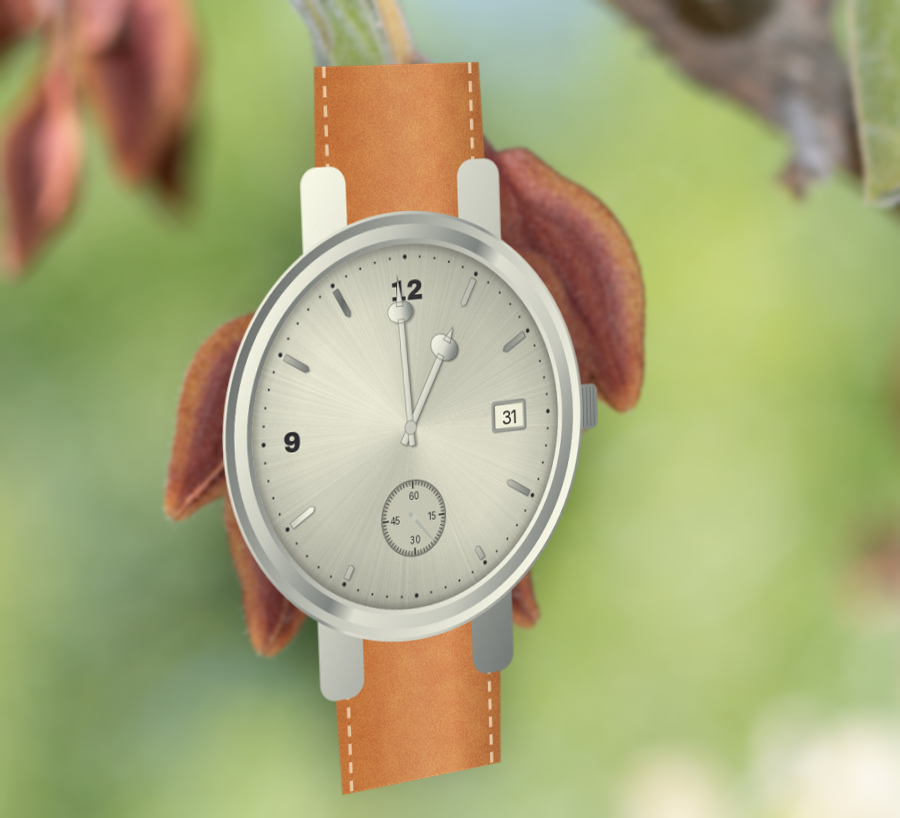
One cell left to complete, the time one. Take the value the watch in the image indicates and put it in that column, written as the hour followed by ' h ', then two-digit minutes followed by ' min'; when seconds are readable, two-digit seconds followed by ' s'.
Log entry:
12 h 59 min 23 s
